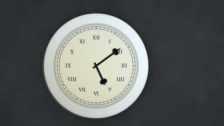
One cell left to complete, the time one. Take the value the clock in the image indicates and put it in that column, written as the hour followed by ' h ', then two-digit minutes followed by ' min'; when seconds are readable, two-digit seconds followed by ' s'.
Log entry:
5 h 09 min
